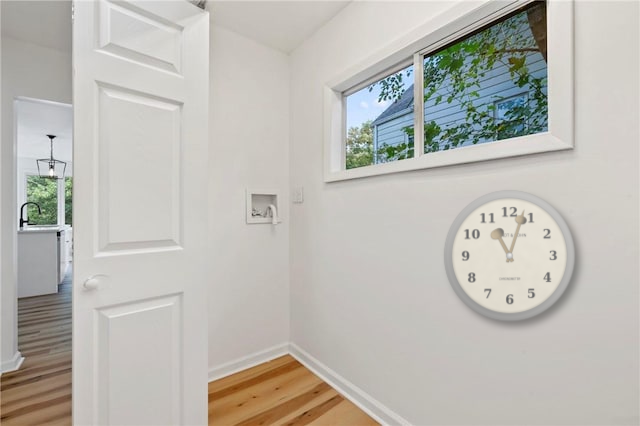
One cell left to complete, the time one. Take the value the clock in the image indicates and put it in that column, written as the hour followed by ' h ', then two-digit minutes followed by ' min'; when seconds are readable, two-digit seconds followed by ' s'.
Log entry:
11 h 03 min
